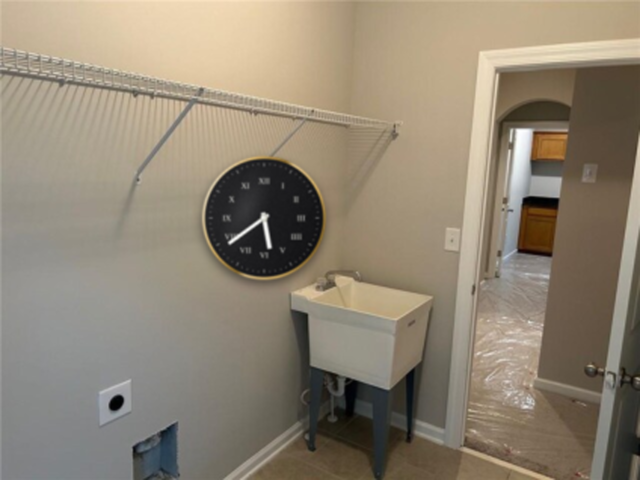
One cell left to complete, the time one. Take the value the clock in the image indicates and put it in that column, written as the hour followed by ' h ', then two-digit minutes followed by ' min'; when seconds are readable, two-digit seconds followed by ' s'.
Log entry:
5 h 39 min
